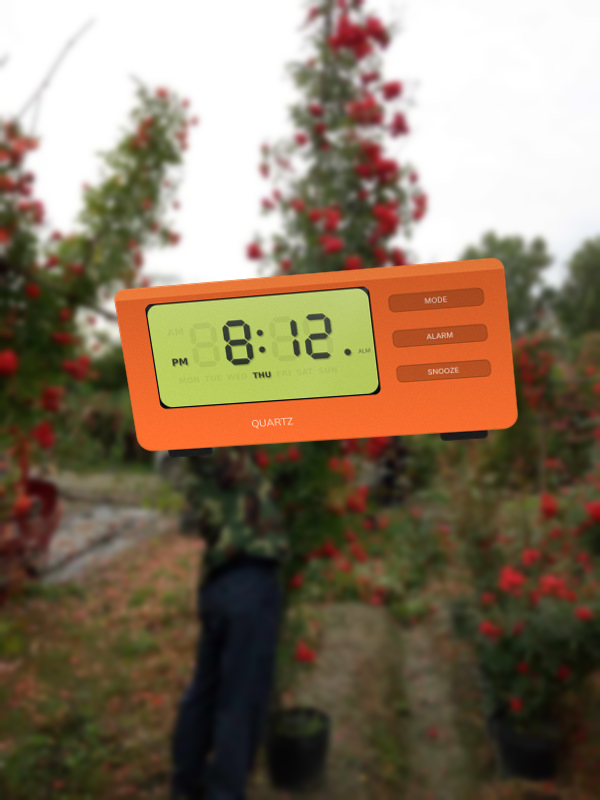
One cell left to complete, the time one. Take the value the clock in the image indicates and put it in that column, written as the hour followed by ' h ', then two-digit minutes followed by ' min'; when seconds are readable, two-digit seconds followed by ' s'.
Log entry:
8 h 12 min
